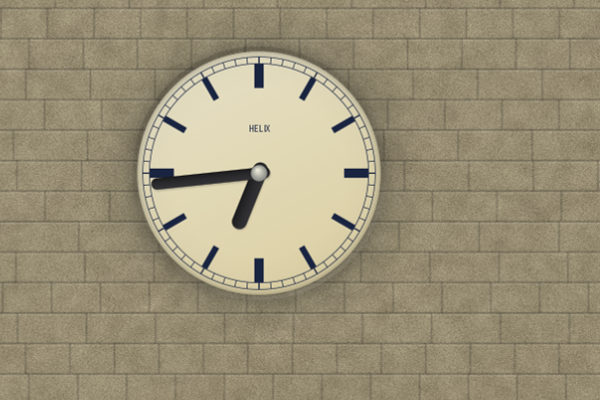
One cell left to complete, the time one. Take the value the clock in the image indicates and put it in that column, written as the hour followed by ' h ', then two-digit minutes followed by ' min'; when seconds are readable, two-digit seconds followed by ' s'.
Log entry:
6 h 44 min
